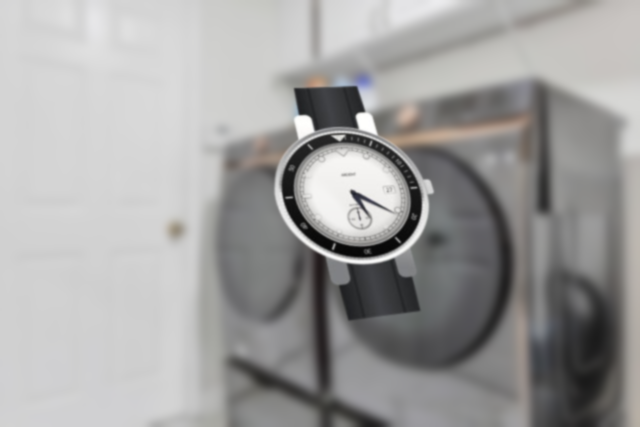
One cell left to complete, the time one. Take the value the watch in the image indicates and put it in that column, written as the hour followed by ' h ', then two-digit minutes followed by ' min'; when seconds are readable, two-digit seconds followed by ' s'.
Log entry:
5 h 21 min
